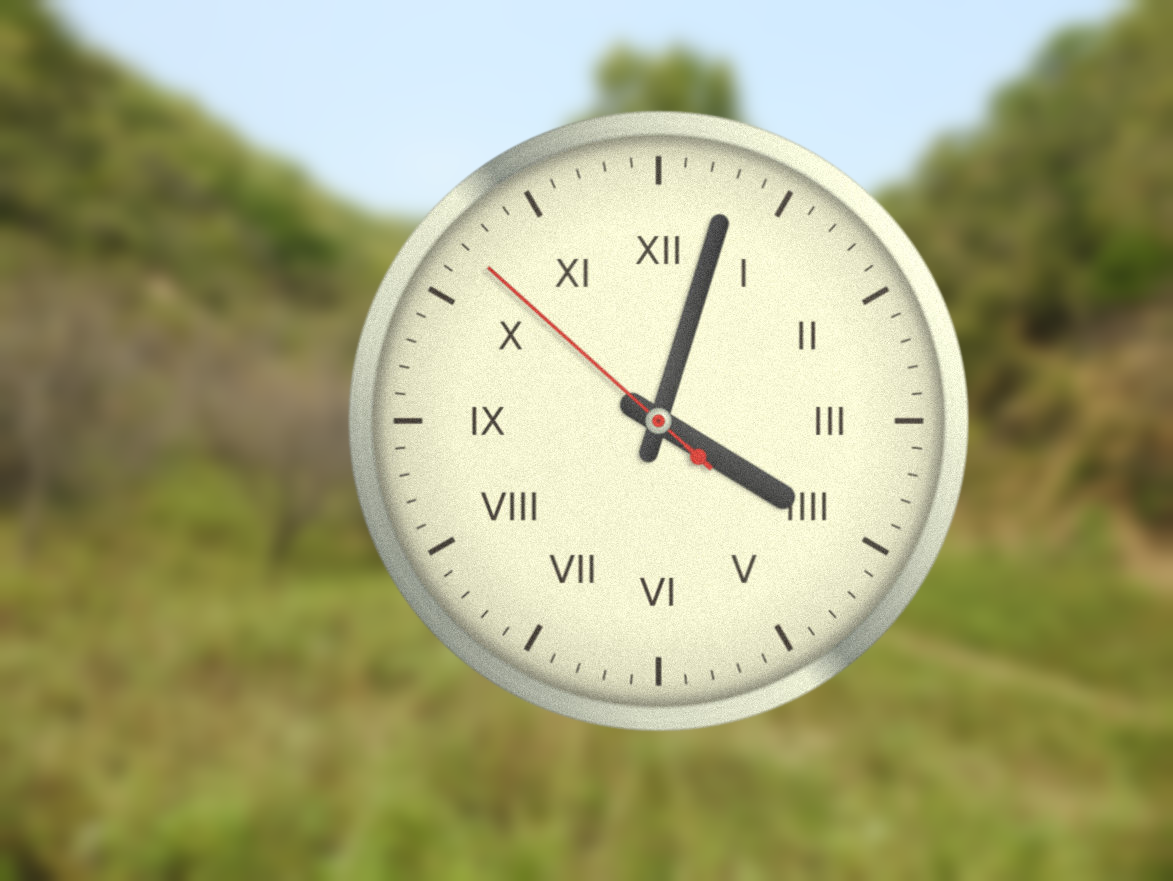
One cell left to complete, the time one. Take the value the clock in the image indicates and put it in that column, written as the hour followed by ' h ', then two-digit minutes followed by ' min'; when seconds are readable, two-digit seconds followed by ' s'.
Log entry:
4 h 02 min 52 s
